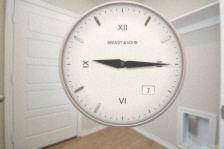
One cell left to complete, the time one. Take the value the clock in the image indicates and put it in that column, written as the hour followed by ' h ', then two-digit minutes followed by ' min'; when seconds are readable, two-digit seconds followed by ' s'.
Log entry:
9 h 15 min
